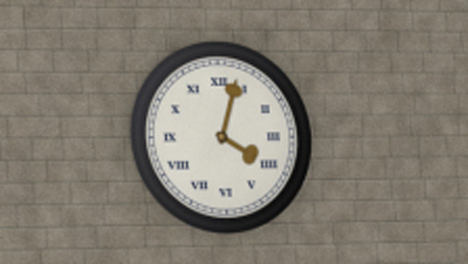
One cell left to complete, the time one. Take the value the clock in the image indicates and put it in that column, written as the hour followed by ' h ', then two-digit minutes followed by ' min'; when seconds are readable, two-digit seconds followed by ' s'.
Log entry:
4 h 03 min
